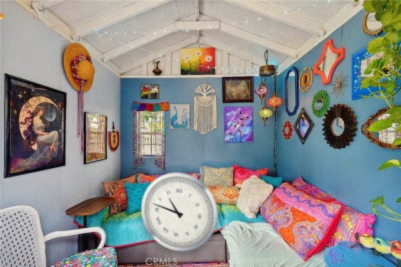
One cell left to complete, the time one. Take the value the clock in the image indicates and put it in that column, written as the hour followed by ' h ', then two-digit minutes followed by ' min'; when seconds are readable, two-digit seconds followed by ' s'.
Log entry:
10 h 47 min
